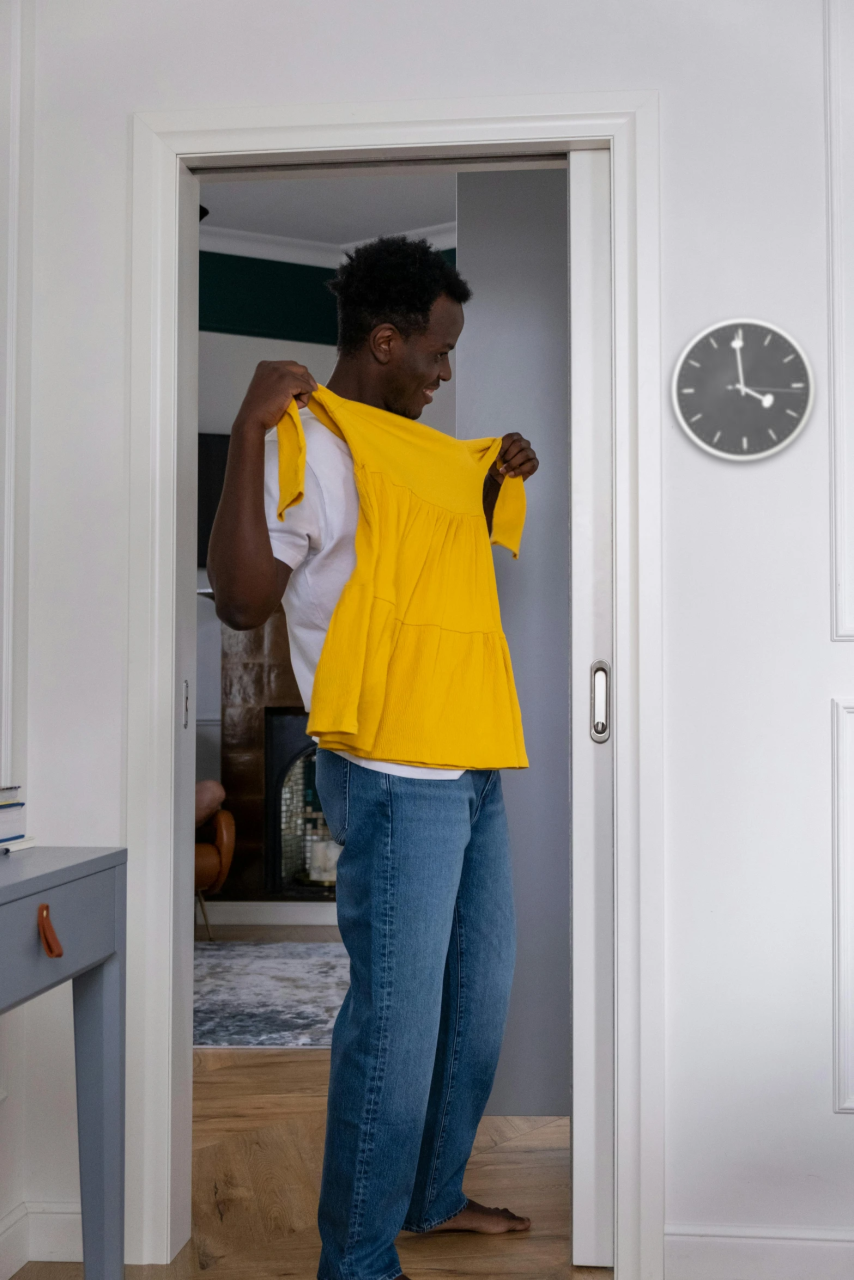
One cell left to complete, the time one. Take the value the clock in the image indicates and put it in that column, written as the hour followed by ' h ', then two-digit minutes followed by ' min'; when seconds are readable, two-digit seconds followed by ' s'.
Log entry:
3 h 59 min 16 s
